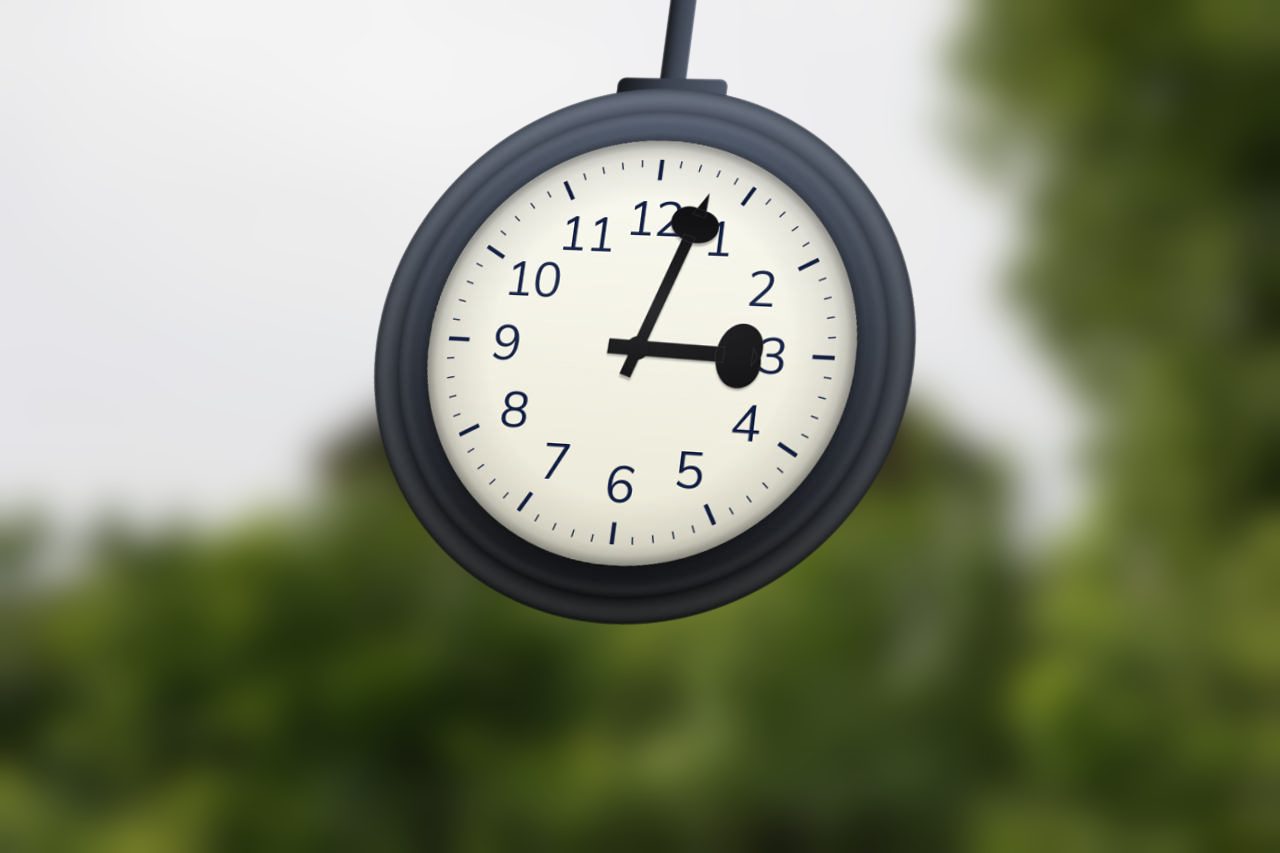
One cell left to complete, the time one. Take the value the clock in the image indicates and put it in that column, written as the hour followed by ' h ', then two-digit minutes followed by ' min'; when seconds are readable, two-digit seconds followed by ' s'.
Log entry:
3 h 03 min
